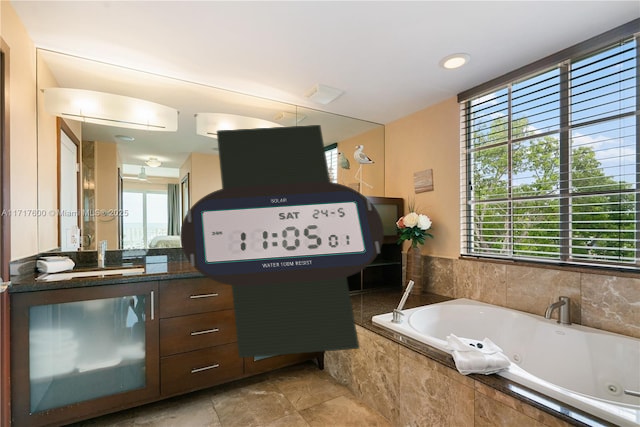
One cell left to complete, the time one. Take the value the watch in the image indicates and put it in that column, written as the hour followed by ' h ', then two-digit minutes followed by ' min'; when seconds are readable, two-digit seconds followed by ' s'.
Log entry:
11 h 05 min 01 s
